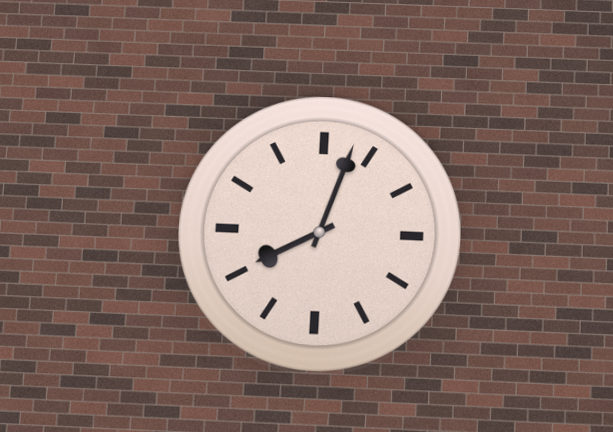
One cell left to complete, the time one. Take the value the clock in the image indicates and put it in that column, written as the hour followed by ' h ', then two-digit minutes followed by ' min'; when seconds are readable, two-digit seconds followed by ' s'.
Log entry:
8 h 03 min
